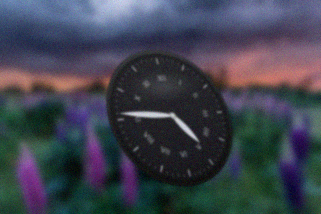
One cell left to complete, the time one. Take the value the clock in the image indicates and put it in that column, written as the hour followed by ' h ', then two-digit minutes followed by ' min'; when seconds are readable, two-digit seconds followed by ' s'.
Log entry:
4 h 46 min
